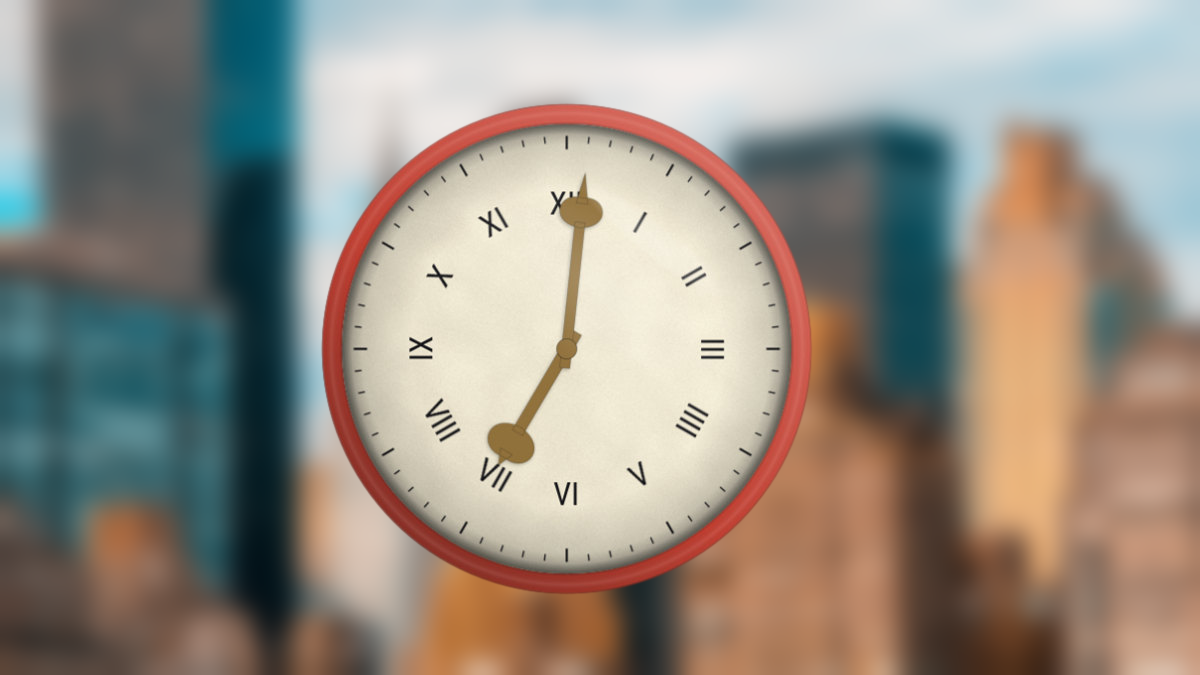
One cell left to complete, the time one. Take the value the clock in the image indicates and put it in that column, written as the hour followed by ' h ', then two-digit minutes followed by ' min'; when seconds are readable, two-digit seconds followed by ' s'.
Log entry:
7 h 01 min
